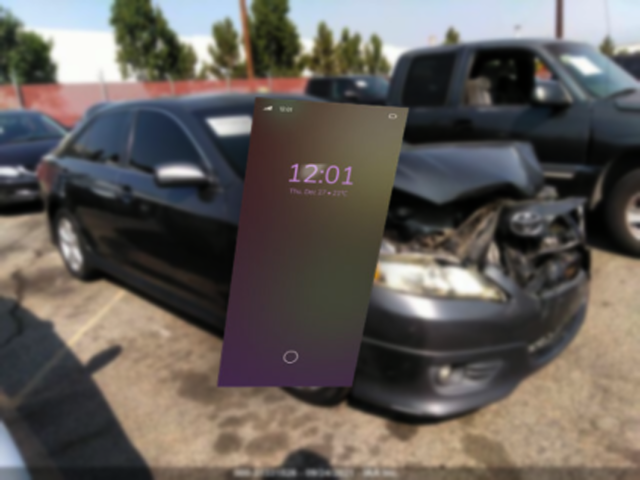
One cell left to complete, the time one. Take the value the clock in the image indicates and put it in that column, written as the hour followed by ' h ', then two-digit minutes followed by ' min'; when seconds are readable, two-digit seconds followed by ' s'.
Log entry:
12 h 01 min
